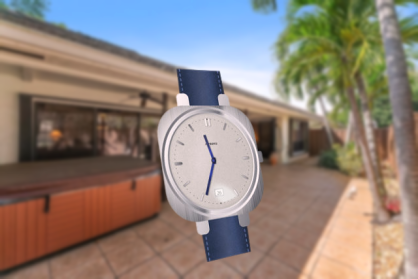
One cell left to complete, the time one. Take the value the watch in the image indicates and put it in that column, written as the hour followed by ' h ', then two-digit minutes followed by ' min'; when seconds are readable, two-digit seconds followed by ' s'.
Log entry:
11 h 34 min
